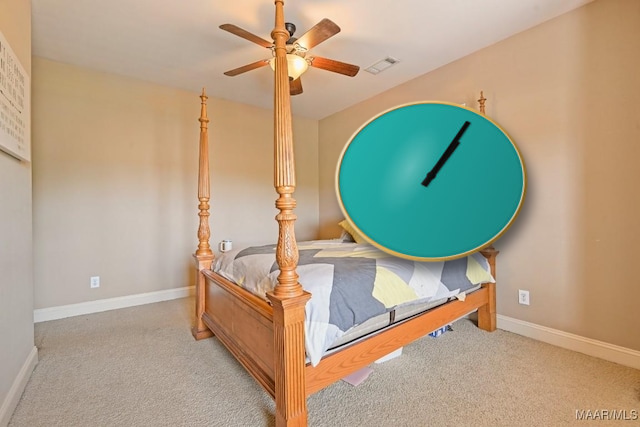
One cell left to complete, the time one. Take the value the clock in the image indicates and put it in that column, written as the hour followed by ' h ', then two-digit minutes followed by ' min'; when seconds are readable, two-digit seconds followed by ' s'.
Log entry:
1 h 05 min
